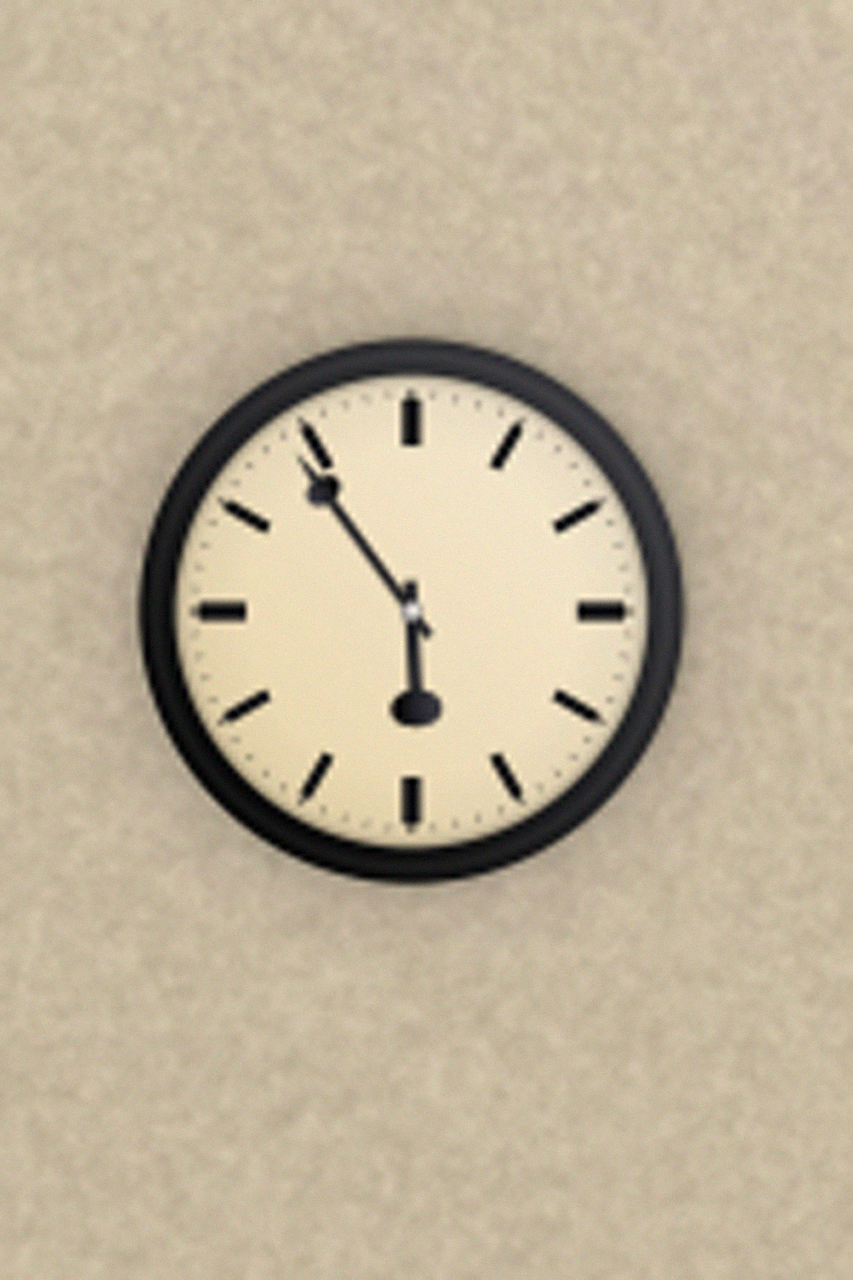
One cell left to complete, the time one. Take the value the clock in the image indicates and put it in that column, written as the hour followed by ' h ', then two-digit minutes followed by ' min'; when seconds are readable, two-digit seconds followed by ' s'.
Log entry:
5 h 54 min
